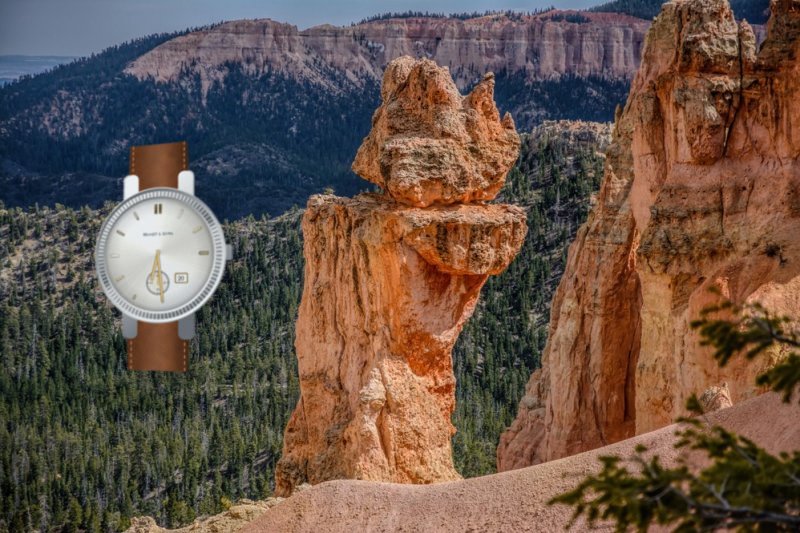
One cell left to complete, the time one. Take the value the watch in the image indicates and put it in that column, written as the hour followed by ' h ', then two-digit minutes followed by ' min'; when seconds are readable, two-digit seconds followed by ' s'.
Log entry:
6 h 29 min
